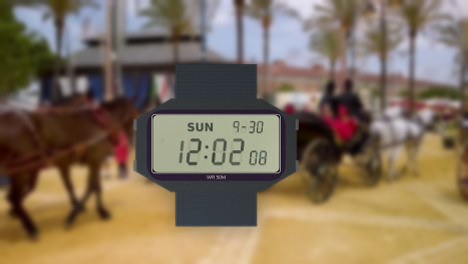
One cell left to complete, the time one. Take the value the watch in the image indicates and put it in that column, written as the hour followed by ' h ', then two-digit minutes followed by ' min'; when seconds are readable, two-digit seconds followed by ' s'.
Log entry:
12 h 02 min 08 s
